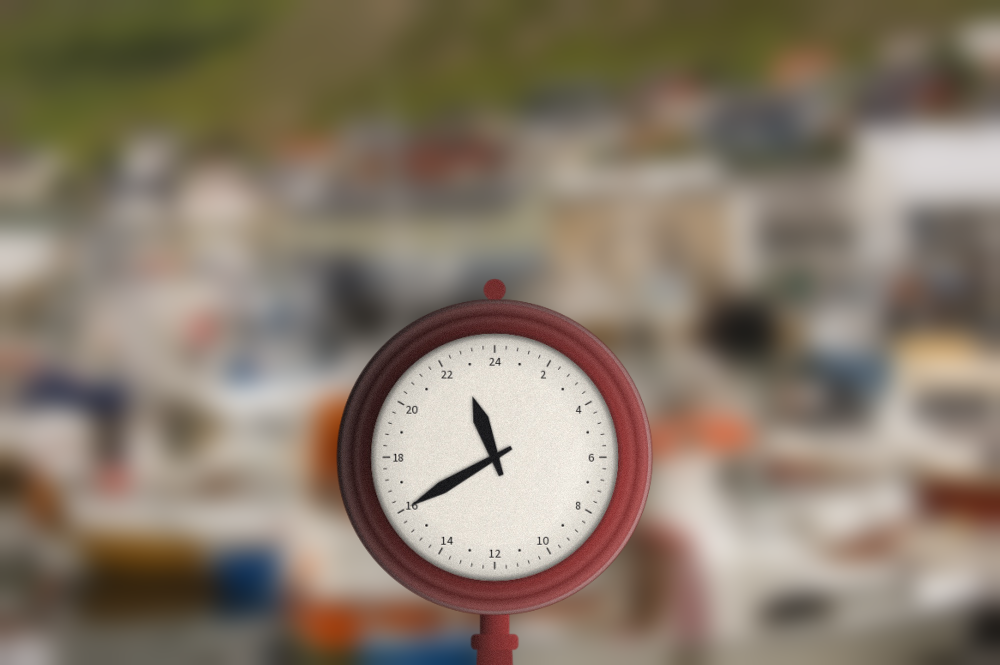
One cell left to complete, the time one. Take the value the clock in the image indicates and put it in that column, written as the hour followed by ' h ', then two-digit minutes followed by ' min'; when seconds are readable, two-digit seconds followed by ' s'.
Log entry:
22 h 40 min
